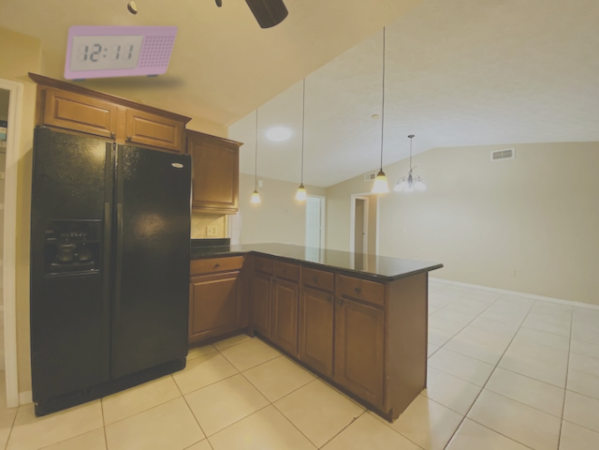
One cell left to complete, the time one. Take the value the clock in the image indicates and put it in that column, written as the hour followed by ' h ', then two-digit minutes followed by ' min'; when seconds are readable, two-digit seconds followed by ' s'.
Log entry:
12 h 11 min
